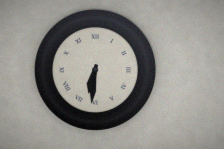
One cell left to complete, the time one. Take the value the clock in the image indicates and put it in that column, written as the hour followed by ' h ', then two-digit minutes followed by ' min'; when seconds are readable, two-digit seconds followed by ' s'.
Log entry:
6 h 31 min
